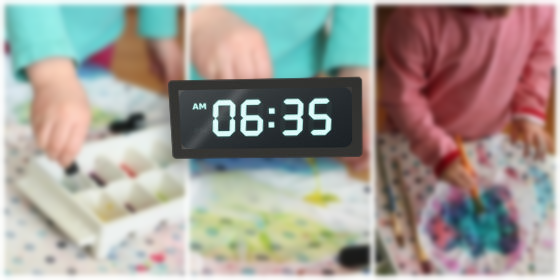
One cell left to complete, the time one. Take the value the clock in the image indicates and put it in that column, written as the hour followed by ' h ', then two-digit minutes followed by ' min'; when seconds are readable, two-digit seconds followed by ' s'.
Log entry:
6 h 35 min
